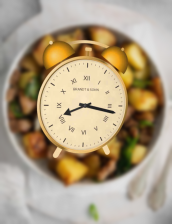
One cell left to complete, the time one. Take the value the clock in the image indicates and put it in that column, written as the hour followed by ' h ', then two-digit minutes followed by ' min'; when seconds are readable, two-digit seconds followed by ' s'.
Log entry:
8 h 17 min
